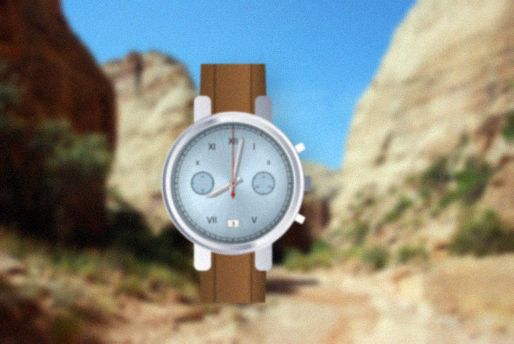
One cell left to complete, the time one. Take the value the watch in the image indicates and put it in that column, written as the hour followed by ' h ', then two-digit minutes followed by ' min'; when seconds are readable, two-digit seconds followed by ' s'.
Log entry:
8 h 02 min
